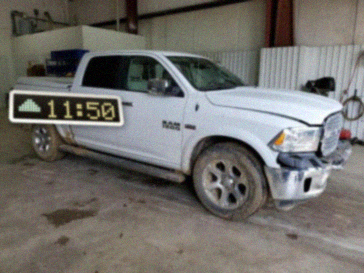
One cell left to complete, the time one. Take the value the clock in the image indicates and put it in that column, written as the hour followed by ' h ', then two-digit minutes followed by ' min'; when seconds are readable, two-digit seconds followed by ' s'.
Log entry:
11 h 50 min
